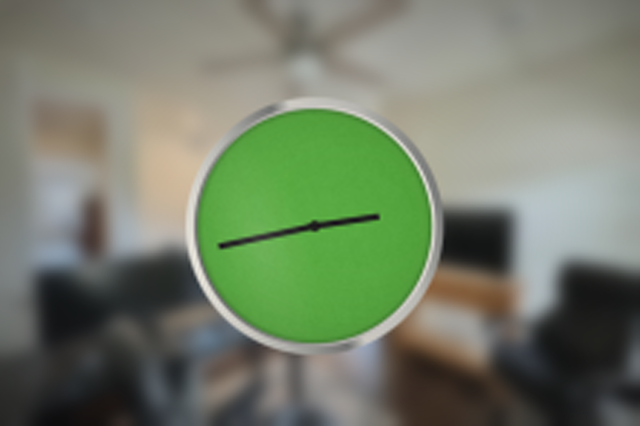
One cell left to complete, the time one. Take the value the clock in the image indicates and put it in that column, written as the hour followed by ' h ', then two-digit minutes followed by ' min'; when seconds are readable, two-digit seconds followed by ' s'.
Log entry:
2 h 43 min
